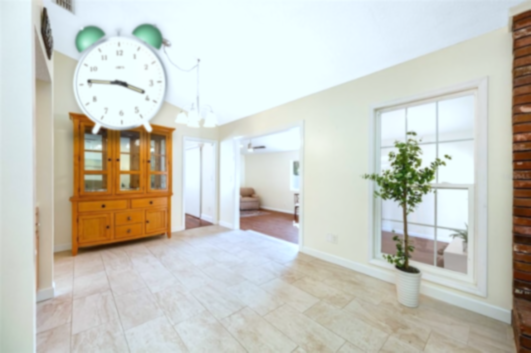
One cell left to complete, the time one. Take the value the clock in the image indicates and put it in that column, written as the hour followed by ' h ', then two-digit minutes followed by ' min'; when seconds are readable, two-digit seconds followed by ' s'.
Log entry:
3 h 46 min
